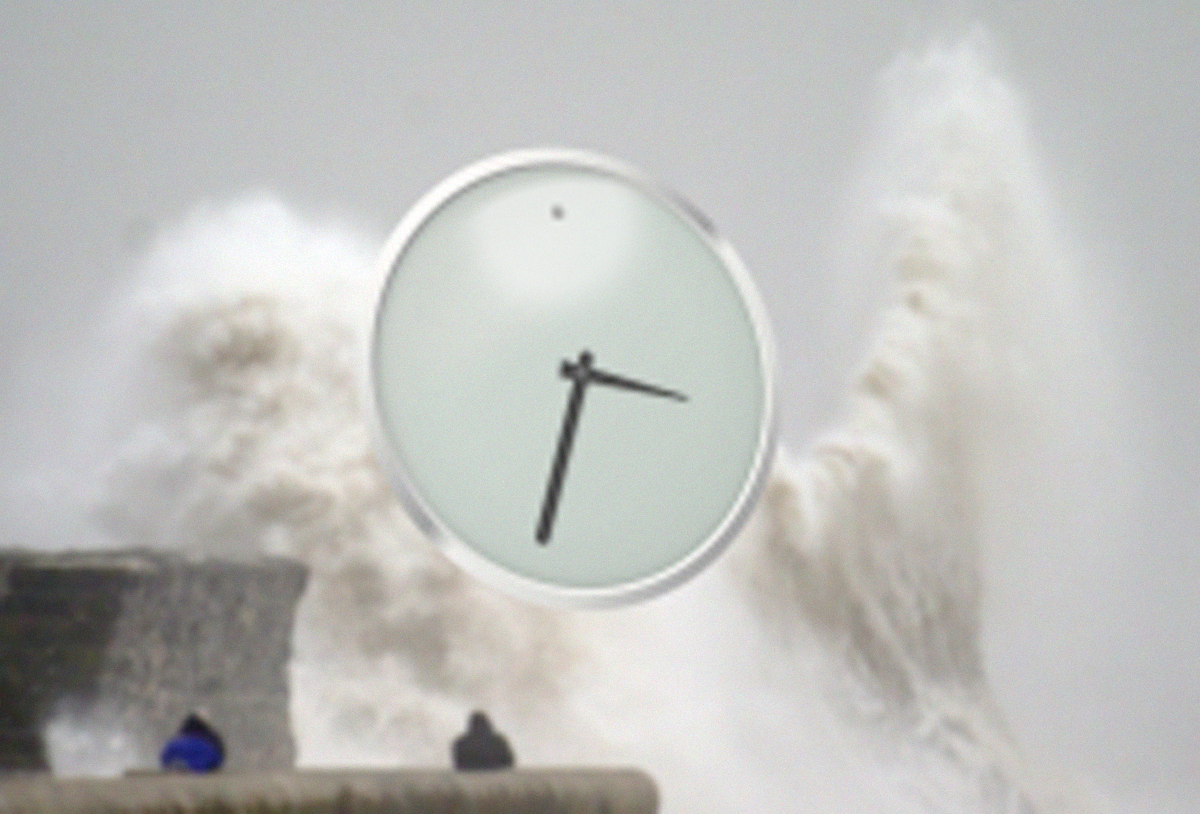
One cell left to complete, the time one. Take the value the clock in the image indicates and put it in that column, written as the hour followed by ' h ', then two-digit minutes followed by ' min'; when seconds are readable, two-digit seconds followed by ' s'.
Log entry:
3 h 34 min
